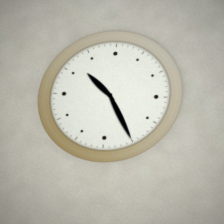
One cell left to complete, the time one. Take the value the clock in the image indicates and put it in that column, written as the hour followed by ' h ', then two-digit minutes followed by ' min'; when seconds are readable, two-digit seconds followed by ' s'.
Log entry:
10 h 25 min
